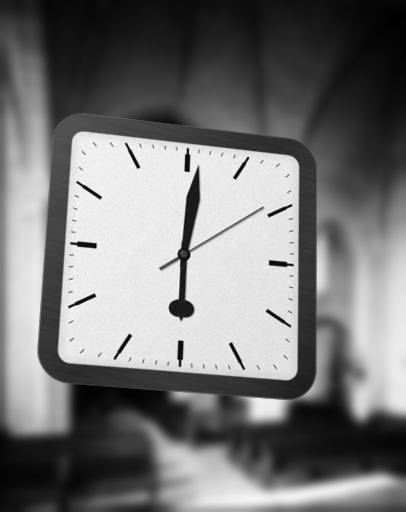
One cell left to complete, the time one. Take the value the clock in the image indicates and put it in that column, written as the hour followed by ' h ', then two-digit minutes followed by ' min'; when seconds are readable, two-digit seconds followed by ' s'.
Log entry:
6 h 01 min 09 s
